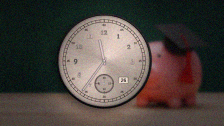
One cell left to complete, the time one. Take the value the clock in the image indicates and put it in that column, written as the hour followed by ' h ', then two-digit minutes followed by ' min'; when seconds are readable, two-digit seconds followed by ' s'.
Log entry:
11 h 36 min
